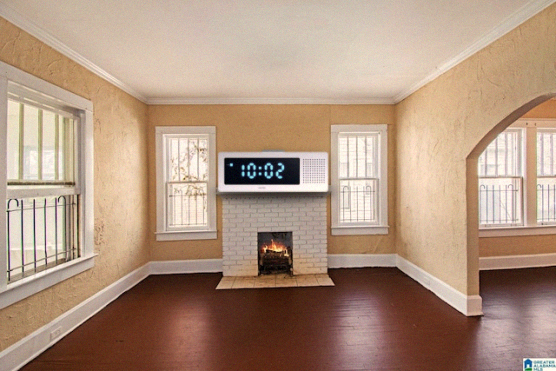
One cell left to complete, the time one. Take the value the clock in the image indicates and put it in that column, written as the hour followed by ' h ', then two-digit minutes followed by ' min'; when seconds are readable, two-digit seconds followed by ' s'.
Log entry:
10 h 02 min
